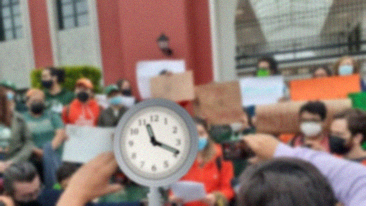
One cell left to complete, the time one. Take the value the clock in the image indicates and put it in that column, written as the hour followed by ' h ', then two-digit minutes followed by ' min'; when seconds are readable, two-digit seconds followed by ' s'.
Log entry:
11 h 19 min
